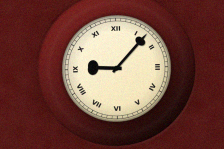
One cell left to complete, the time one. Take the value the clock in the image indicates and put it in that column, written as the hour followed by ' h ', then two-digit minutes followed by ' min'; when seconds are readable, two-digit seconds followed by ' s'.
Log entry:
9 h 07 min
